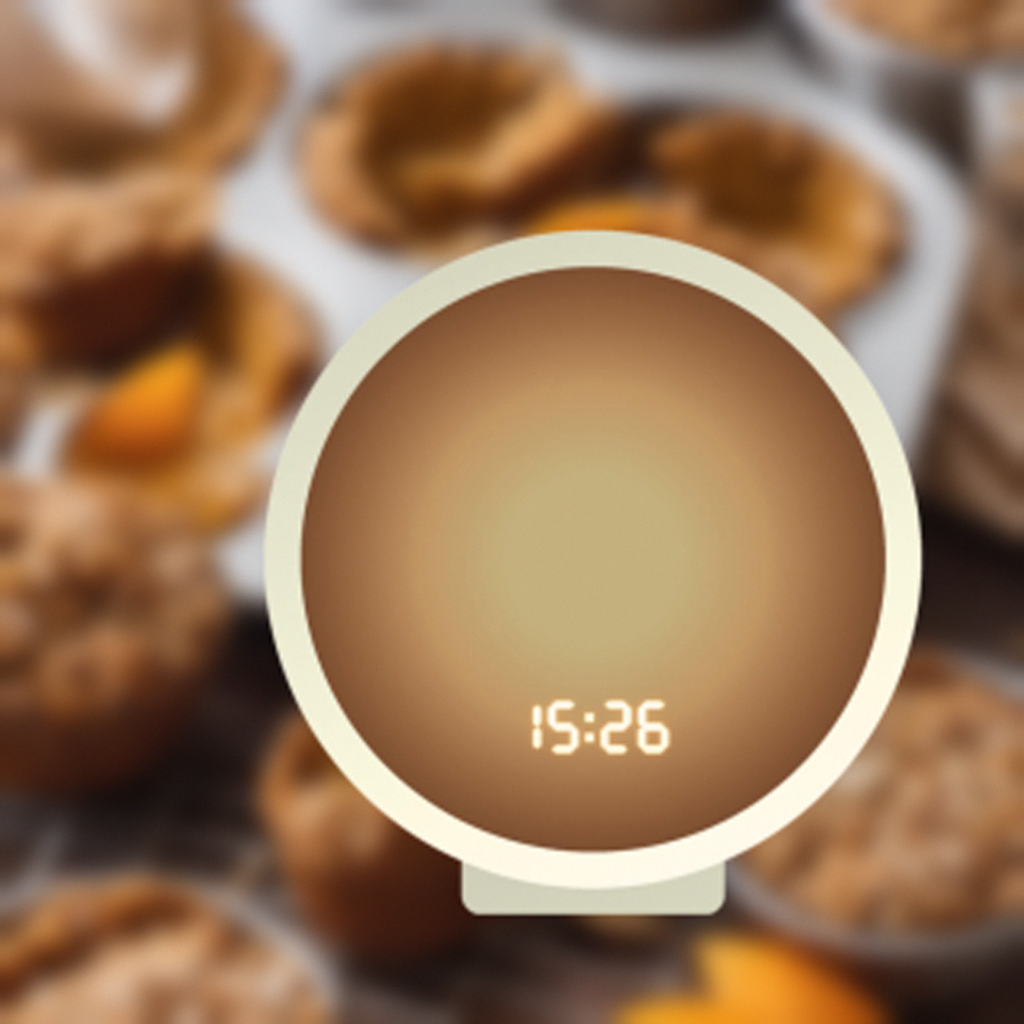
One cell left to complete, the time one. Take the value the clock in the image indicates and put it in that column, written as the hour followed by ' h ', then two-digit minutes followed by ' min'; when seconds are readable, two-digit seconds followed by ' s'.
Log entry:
15 h 26 min
